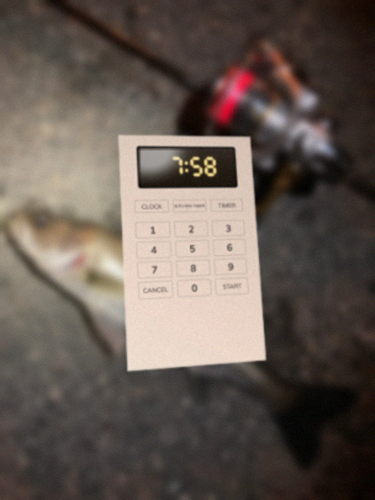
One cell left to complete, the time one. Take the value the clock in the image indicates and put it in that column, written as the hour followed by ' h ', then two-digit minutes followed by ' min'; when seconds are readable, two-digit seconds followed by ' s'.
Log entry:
7 h 58 min
